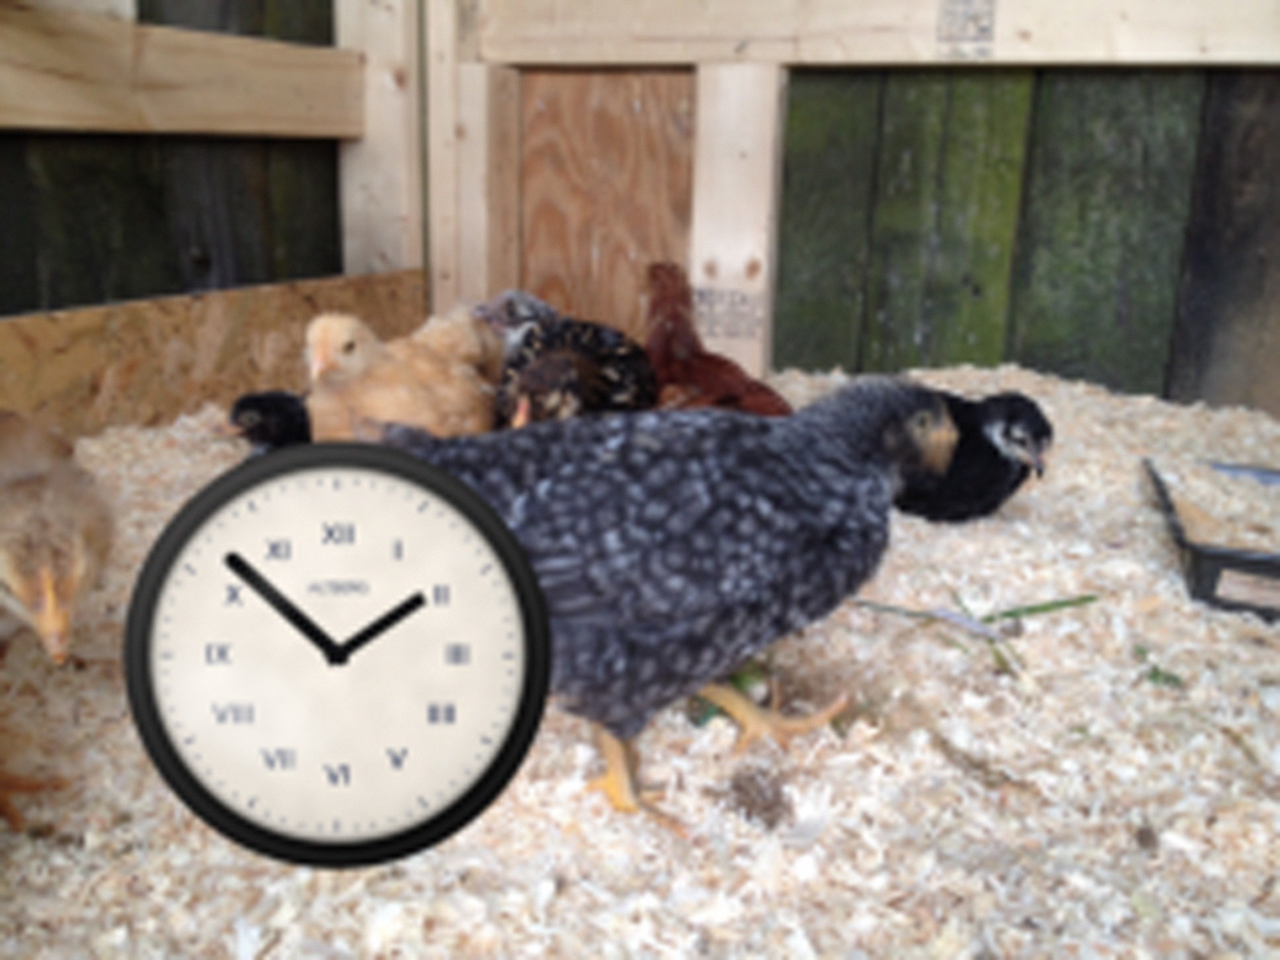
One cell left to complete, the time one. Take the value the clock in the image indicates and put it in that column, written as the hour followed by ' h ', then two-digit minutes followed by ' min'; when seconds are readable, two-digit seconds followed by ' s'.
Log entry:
1 h 52 min
